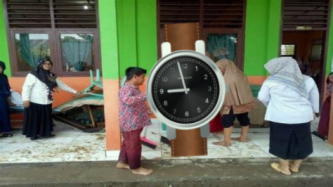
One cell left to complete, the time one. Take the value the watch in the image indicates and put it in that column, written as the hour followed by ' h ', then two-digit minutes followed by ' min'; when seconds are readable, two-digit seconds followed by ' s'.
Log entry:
8 h 58 min
